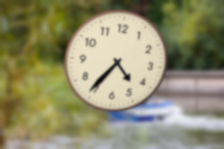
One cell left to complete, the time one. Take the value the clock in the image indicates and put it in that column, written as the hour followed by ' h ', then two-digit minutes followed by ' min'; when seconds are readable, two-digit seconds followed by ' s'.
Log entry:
4 h 36 min
